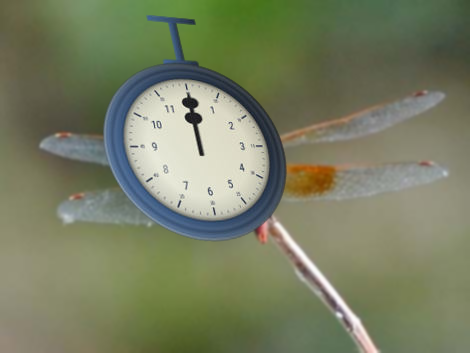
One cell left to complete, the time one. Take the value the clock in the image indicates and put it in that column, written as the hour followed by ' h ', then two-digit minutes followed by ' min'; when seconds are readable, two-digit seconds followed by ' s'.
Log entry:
12 h 00 min
